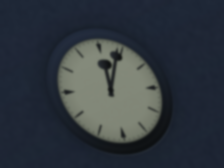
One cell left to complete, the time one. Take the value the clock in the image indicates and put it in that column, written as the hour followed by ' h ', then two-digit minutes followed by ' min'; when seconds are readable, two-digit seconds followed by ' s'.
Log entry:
12 h 04 min
